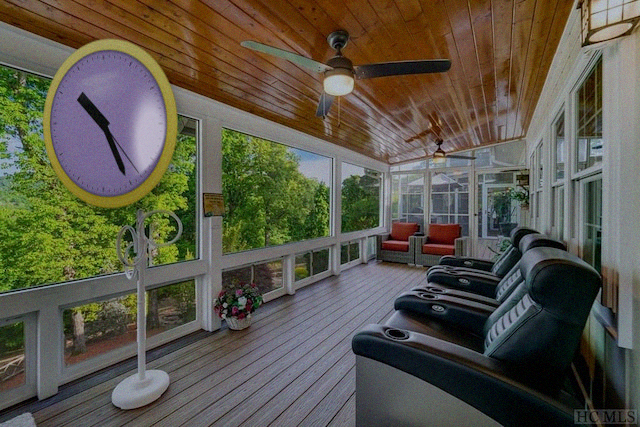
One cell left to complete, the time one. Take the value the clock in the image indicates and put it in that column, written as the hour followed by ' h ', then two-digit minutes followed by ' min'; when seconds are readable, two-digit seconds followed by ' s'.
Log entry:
10 h 25 min 23 s
